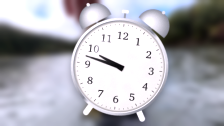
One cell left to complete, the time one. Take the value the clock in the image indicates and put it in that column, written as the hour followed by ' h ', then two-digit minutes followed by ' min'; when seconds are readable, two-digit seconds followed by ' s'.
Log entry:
9 h 47 min
